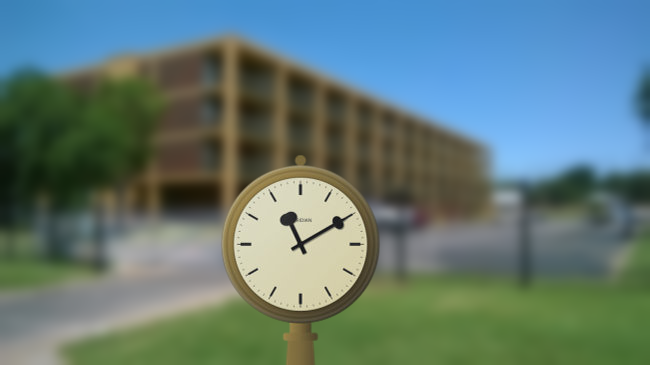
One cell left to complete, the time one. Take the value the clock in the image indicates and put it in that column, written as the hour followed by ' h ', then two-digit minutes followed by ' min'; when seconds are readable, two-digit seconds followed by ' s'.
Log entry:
11 h 10 min
